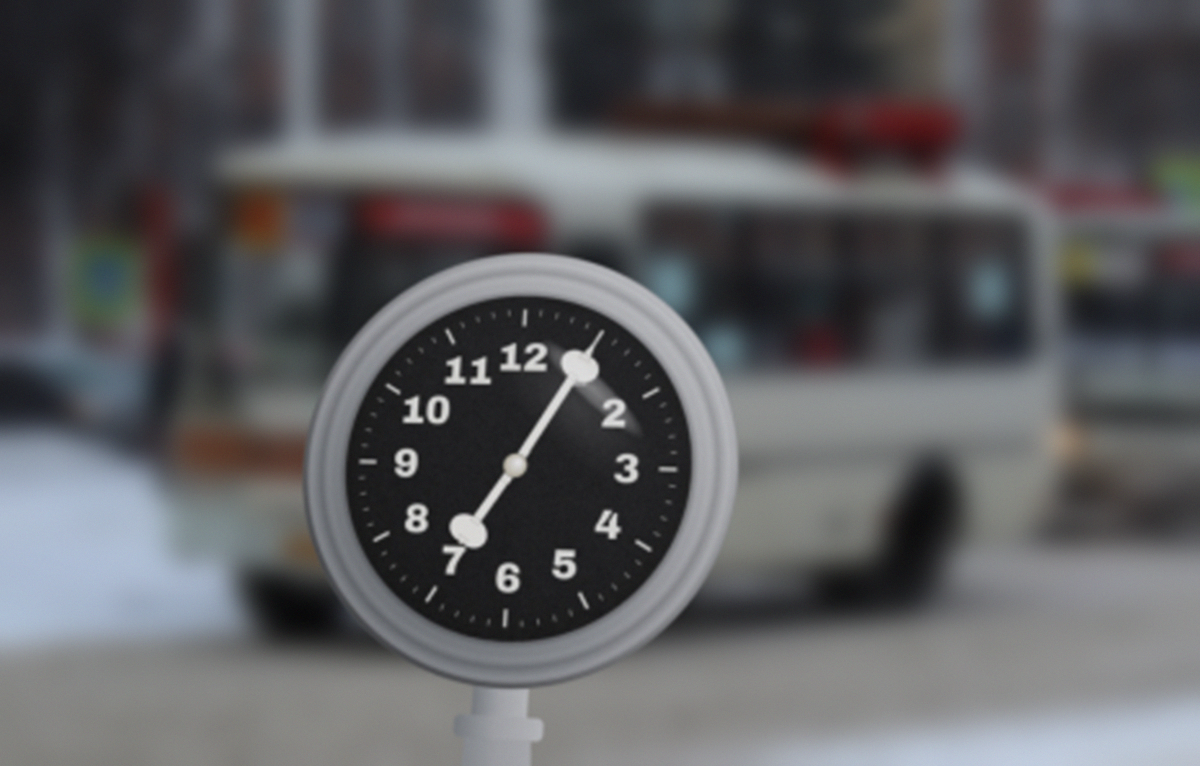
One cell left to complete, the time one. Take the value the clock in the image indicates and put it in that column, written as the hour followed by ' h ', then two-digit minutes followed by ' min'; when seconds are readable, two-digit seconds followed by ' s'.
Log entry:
7 h 05 min
